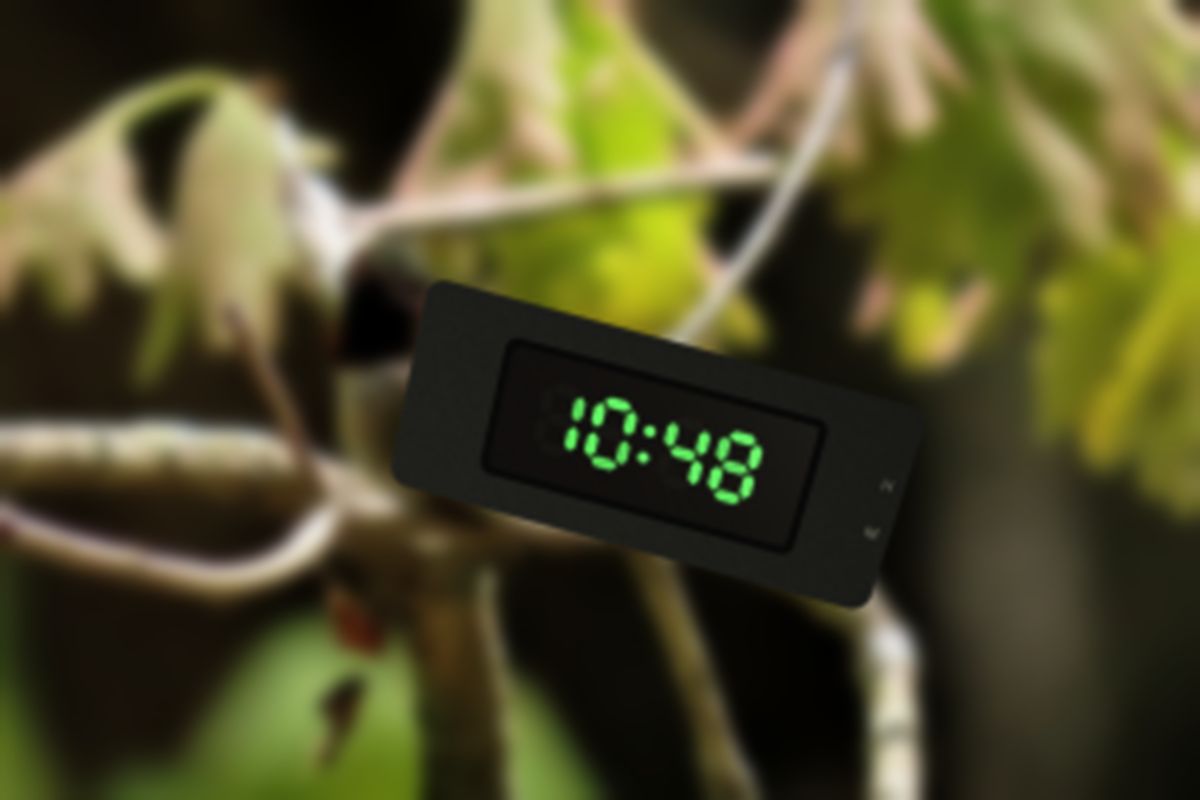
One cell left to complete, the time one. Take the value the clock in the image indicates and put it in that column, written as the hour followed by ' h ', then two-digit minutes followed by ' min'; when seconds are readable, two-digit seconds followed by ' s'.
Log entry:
10 h 48 min
